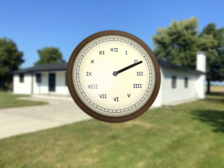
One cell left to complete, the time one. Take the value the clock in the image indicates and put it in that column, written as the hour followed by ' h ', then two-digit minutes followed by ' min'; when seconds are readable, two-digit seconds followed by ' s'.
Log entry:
2 h 11 min
